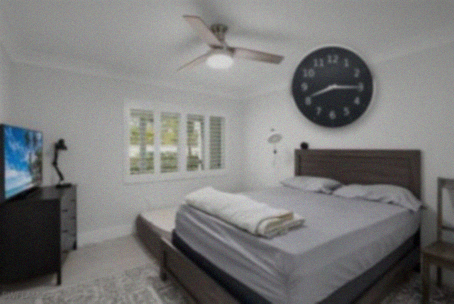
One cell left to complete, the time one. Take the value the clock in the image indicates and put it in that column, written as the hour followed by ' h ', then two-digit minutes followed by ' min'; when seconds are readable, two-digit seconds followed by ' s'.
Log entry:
8 h 15 min
